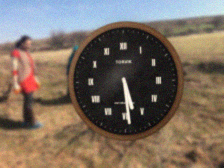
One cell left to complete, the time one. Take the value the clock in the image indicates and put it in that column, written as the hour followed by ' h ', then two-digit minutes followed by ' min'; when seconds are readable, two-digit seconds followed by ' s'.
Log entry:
5 h 29 min
